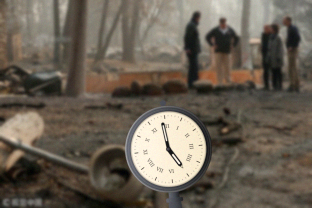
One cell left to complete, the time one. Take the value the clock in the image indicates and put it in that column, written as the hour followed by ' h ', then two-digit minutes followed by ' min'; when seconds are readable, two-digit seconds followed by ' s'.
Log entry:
4 h 59 min
